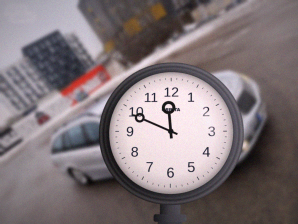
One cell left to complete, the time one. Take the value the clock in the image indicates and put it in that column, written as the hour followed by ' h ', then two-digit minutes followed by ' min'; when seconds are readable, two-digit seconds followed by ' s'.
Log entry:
11 h 49 min
